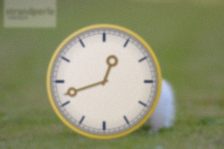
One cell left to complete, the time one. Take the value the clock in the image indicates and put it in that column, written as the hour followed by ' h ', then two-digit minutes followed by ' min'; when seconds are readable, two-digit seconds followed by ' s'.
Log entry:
12 h 42 min
